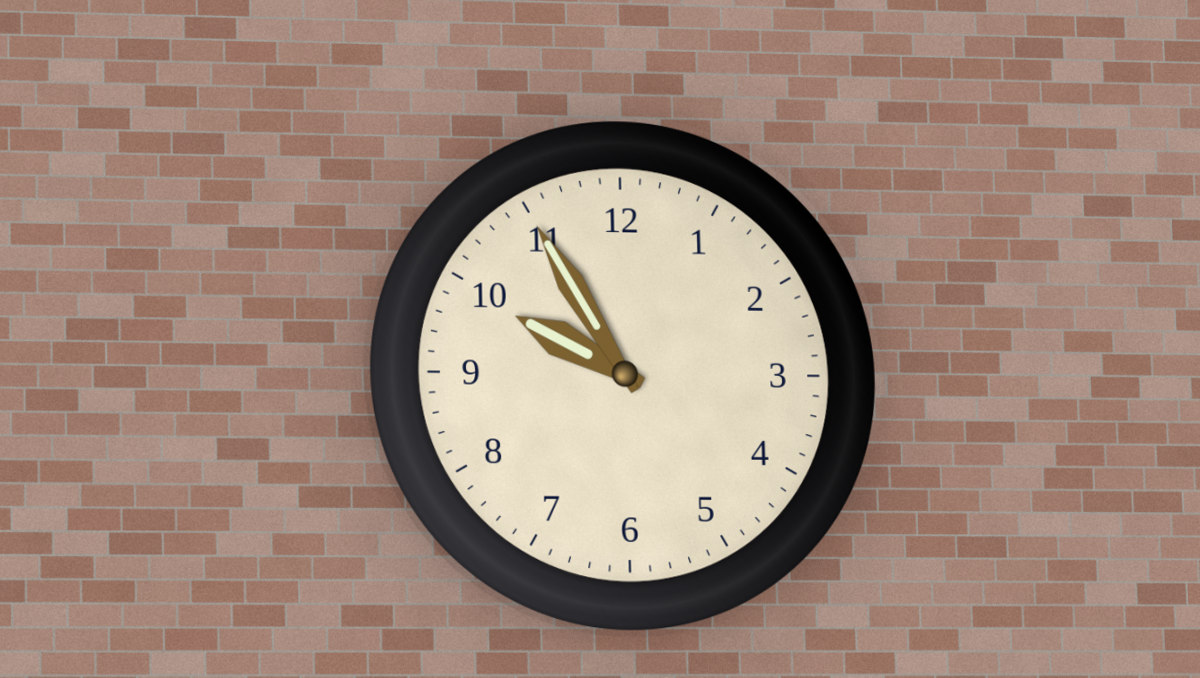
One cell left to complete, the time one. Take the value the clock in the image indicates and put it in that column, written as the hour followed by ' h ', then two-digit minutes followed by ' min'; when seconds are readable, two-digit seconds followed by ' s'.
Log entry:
9 h 55 min
